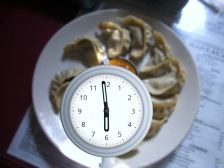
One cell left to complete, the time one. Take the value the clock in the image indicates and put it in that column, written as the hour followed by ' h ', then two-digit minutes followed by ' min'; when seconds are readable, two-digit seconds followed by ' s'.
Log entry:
5 h 59 min
